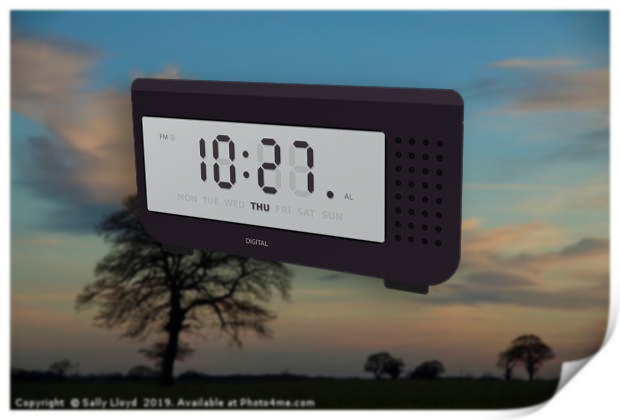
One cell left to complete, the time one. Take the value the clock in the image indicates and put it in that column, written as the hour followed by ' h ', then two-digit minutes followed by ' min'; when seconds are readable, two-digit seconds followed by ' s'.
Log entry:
10 h 27 min
